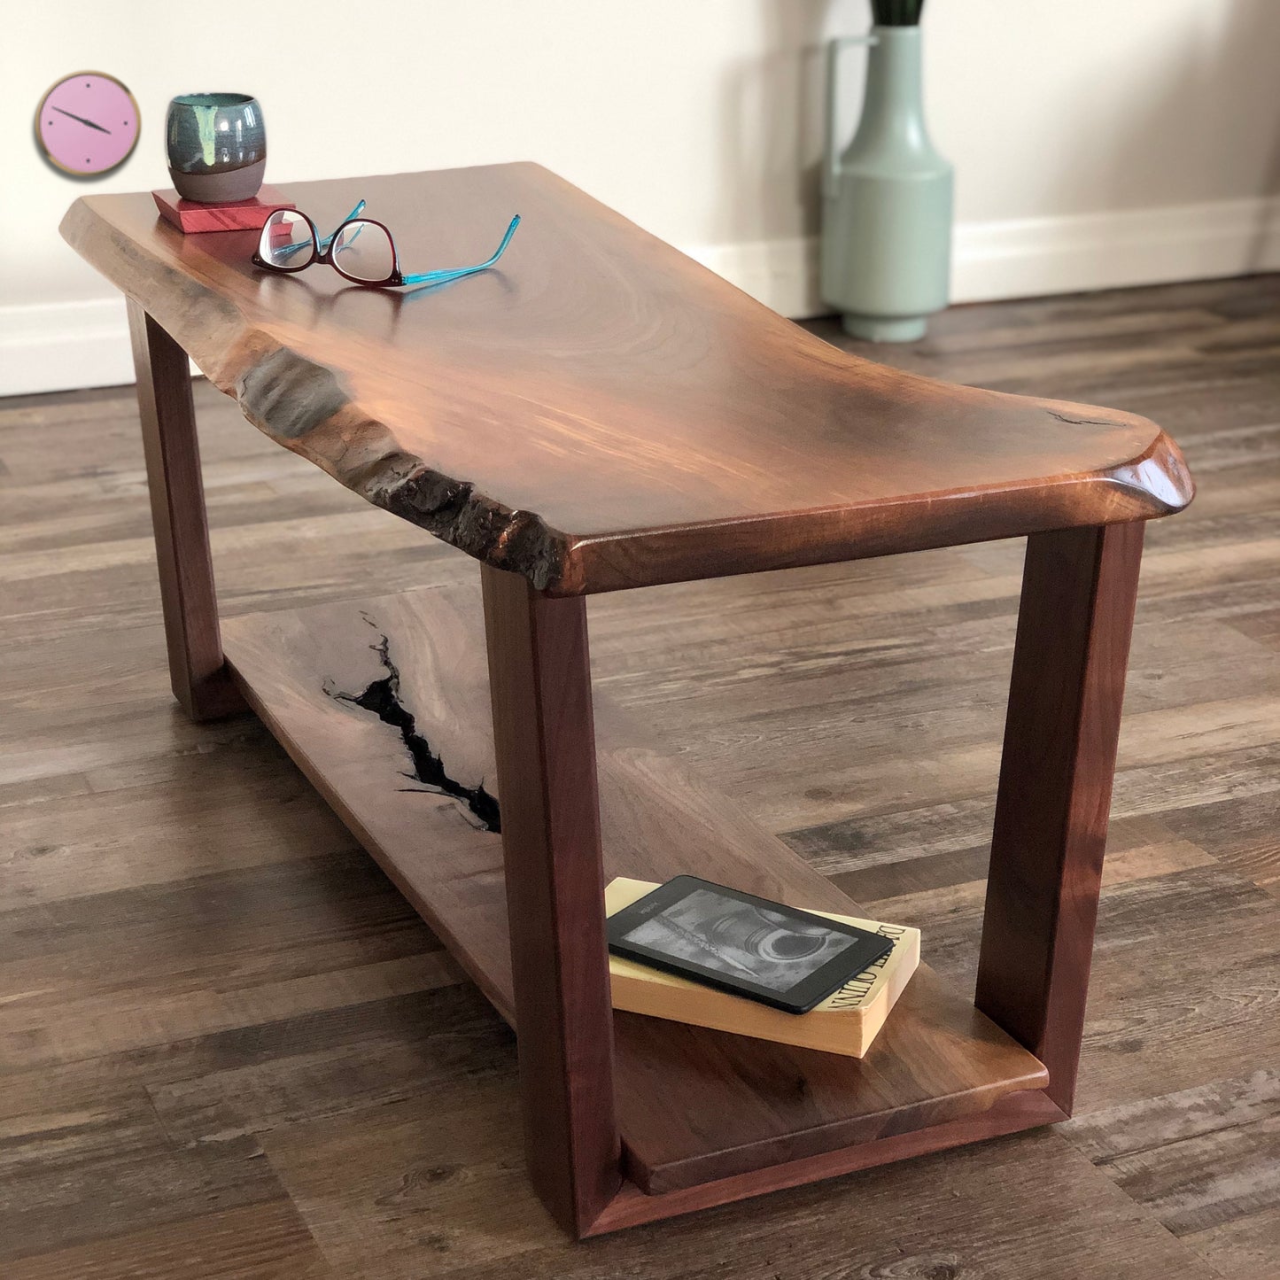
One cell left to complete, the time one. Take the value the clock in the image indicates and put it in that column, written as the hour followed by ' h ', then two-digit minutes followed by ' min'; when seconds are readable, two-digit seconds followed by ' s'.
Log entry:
3 h 49 min
